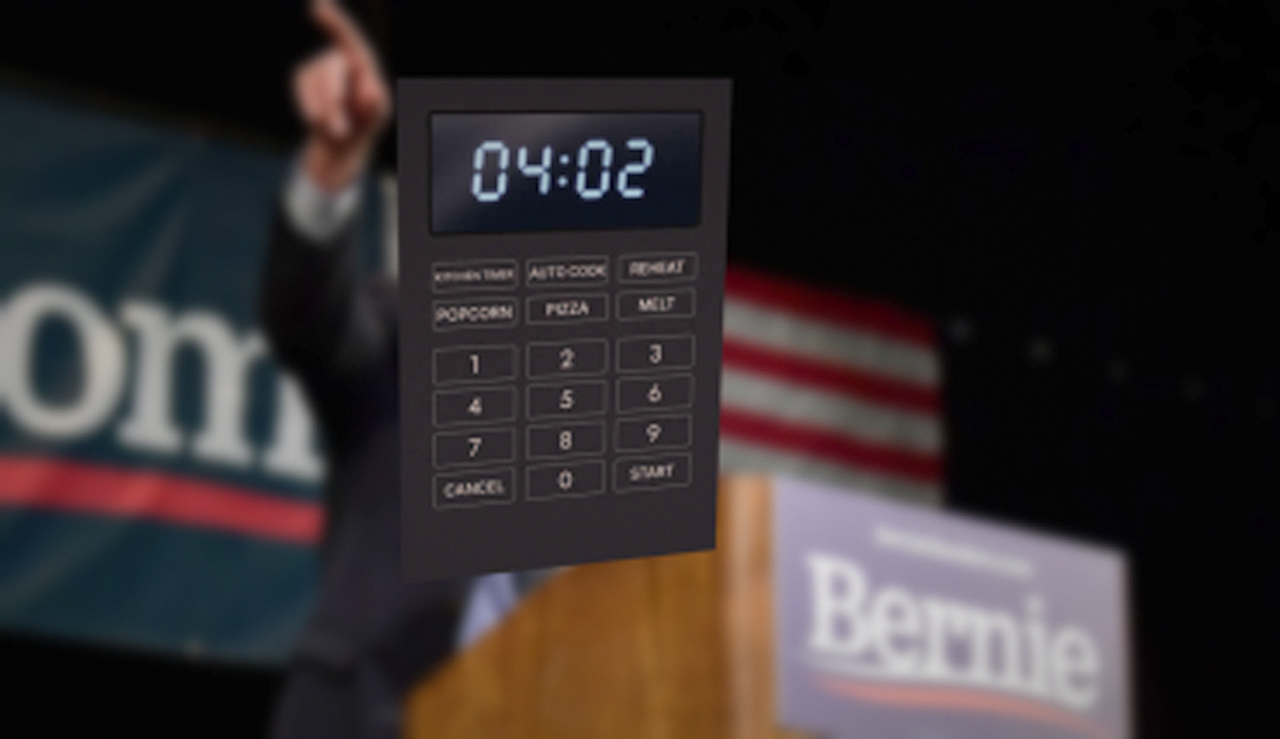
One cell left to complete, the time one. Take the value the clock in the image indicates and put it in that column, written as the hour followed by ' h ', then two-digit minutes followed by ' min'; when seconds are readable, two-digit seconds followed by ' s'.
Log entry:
4 h 02 min
